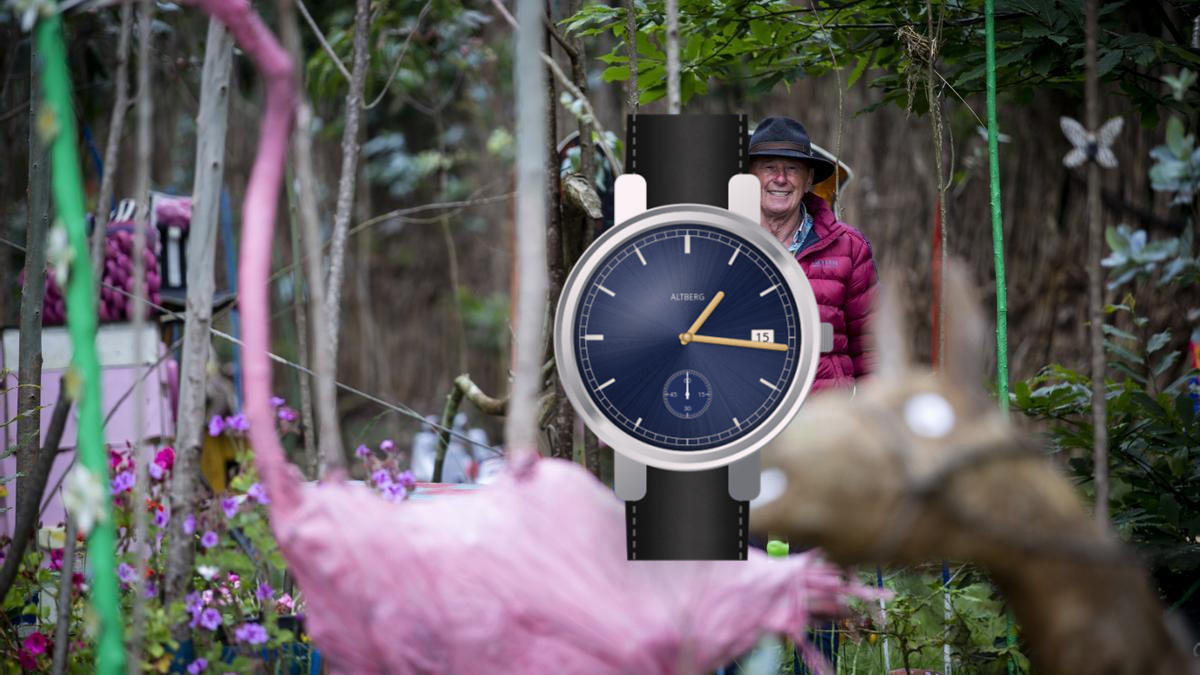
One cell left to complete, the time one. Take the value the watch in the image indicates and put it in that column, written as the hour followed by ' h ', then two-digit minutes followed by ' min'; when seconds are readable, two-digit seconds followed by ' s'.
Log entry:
1 h 16 min
